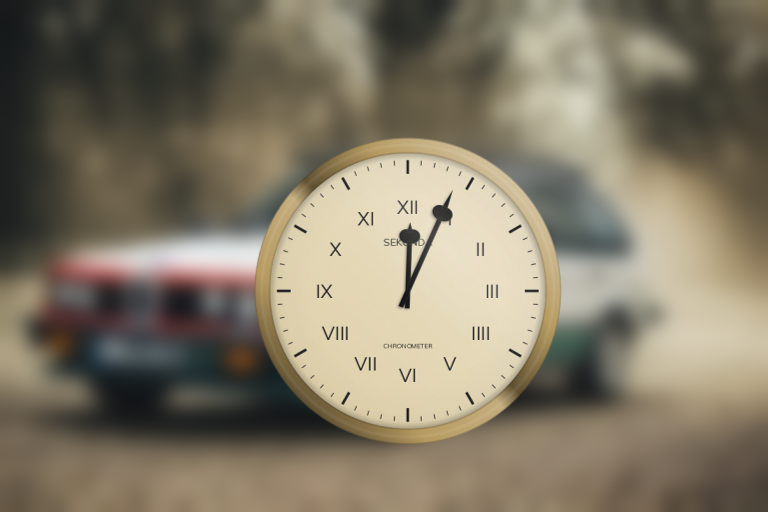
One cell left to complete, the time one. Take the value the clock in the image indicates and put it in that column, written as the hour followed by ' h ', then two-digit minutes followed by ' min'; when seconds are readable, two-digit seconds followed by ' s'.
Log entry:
12 h 04 min
